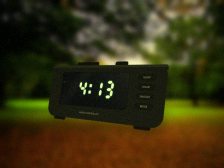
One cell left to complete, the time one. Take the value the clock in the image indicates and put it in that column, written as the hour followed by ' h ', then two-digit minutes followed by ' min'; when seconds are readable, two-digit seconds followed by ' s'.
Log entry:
4 h 13 min
